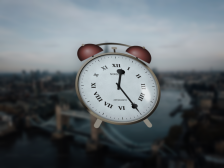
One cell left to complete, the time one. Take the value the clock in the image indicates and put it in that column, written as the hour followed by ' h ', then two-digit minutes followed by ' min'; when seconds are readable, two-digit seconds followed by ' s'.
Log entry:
12 h 25 min
